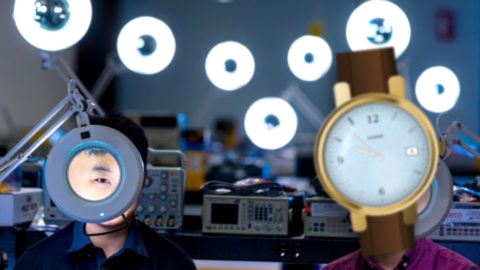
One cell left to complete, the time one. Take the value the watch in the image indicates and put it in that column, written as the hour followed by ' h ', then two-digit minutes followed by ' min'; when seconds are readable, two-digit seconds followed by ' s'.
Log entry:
9 h 53 min
